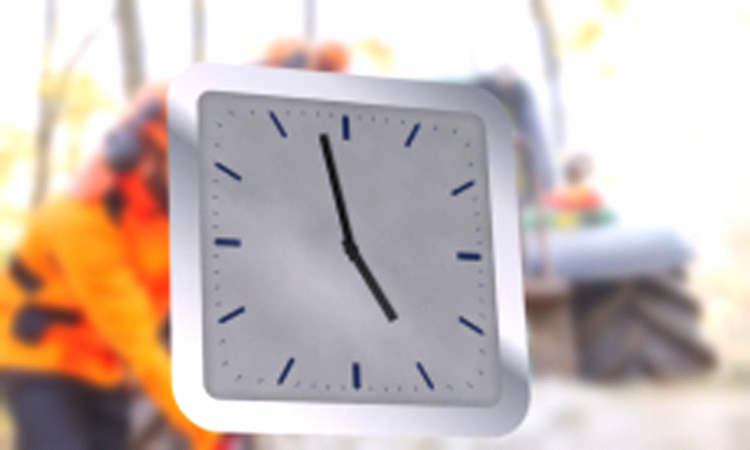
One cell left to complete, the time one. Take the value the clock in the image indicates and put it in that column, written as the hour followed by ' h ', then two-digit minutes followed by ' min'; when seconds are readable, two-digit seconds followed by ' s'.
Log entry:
4 h 58 min
